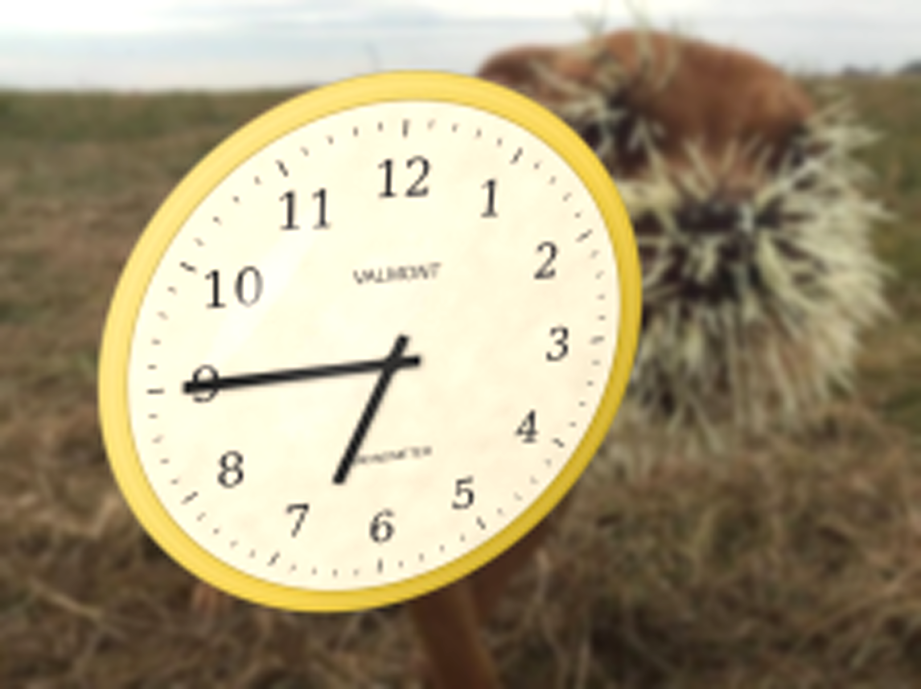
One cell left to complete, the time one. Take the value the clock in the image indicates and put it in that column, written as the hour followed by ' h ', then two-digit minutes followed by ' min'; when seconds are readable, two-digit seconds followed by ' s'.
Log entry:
6 h 45 min
